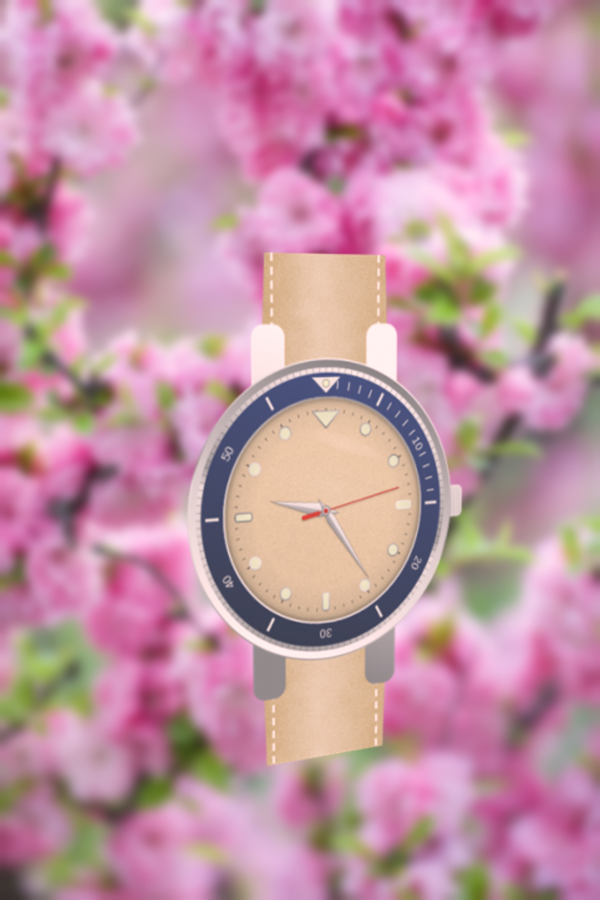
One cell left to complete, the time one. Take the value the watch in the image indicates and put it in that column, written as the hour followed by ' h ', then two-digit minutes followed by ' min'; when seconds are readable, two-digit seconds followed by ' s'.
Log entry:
9 h 24 min 13 s
